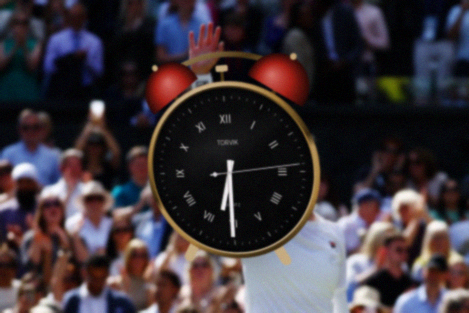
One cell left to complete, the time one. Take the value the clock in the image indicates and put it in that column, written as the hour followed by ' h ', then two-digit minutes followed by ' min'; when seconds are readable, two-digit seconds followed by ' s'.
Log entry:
6 h 30 min 14 s
